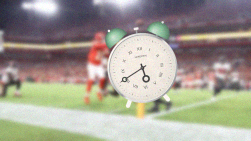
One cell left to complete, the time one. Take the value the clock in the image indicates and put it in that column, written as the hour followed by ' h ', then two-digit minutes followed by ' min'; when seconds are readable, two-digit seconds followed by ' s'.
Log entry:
5 h 41 min
